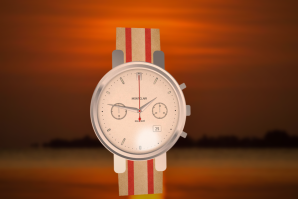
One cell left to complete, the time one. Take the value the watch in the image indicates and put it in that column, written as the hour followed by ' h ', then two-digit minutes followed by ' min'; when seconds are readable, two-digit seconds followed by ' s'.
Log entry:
1 h 47 min
